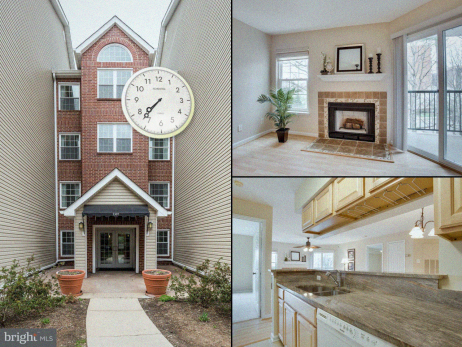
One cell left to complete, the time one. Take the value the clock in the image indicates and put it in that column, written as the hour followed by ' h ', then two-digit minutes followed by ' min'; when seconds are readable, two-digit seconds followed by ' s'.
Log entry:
7 h 37 min
